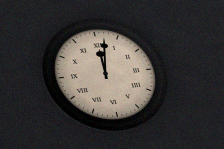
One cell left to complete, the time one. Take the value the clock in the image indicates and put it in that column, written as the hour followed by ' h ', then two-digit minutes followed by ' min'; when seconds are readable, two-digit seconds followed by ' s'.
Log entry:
12 h 02 min
